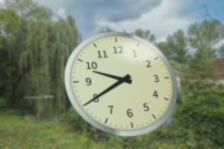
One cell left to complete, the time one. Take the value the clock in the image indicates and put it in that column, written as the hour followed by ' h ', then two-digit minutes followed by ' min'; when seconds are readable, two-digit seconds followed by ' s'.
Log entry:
9 h 40 min
